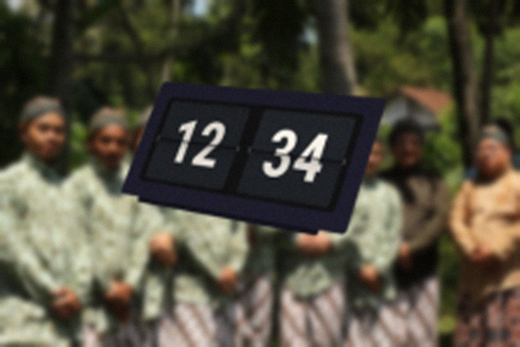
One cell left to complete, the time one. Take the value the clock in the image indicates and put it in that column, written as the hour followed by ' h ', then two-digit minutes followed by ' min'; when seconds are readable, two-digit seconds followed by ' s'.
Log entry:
12 h 34 min
